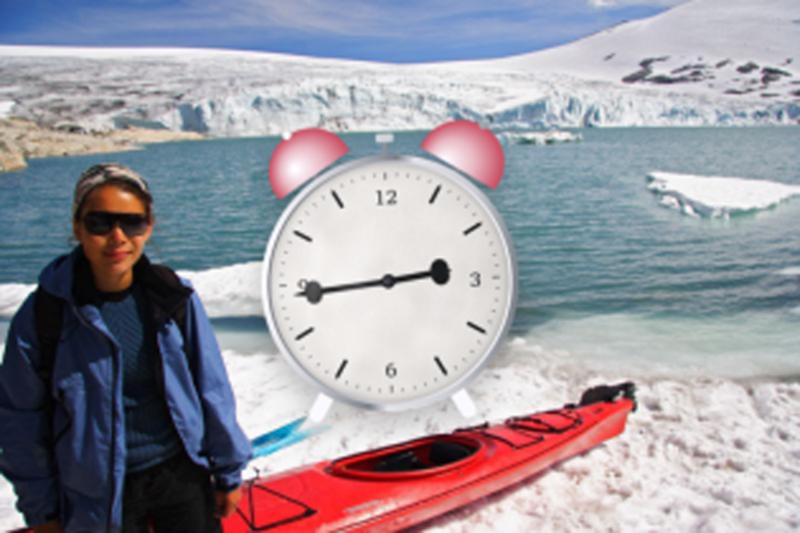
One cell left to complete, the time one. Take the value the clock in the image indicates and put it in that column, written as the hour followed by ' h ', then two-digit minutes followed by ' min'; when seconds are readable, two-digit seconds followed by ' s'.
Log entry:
2 h 44 min
